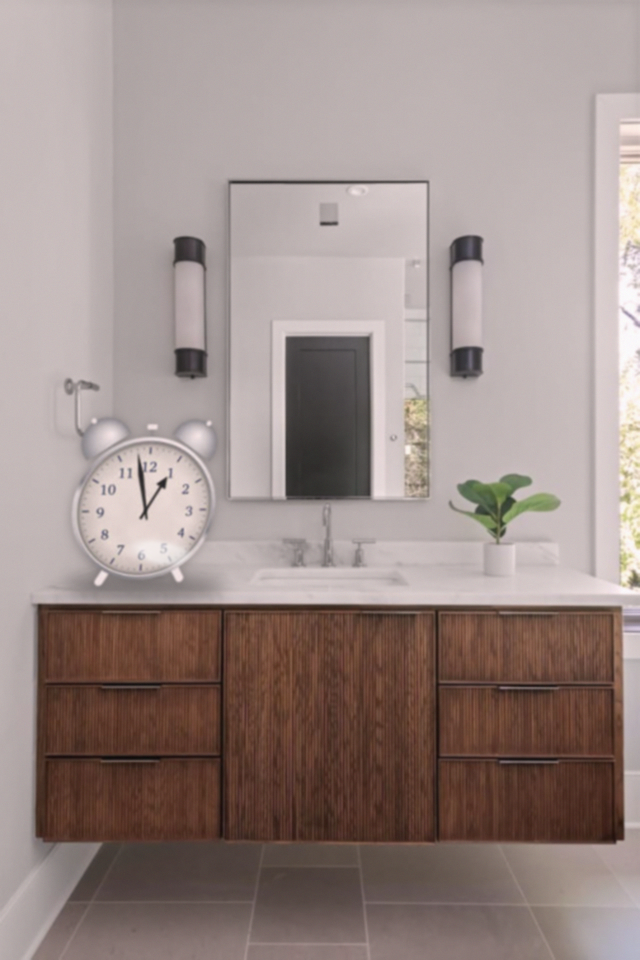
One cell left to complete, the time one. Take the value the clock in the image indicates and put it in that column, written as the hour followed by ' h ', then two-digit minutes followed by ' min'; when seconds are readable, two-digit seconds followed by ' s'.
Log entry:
12 h 58 min
